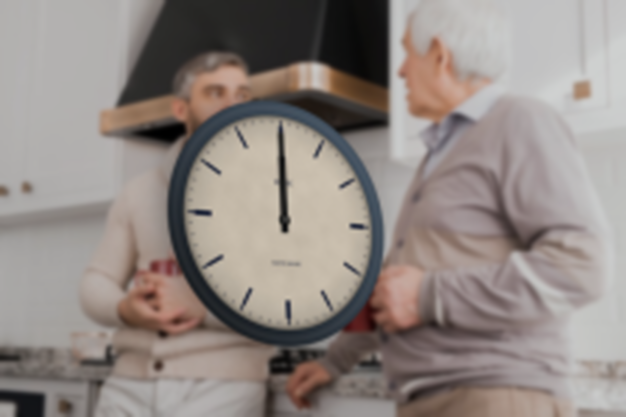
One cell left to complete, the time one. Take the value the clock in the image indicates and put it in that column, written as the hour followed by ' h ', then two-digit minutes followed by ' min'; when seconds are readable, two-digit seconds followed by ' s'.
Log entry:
12 h 00 min
